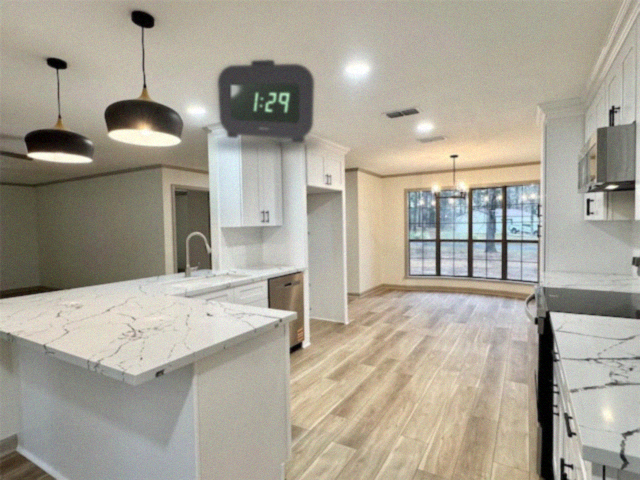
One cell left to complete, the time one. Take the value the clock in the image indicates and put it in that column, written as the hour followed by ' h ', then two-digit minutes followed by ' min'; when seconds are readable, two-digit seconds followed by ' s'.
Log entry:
1 h 29 min
